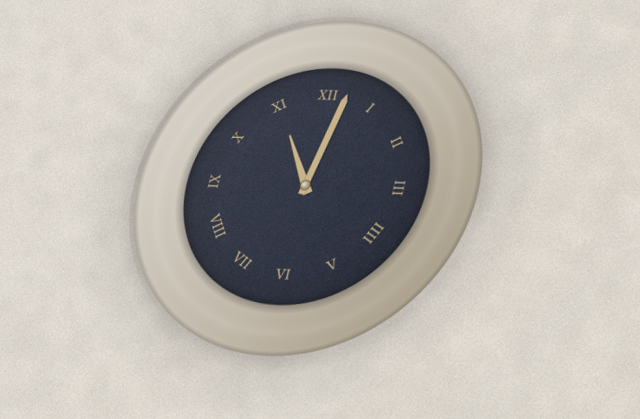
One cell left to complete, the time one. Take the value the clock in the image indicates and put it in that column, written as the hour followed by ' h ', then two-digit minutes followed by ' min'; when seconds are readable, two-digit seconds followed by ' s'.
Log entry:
11 h 02 min
